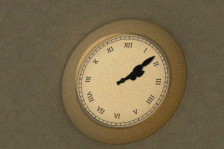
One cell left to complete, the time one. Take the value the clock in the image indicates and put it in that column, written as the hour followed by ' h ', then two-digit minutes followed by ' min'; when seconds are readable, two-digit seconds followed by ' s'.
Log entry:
2 h 08 min
